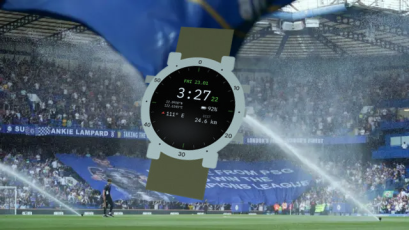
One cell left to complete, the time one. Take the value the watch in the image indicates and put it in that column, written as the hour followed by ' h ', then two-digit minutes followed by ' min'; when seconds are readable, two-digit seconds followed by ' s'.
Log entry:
3 h 27 min
